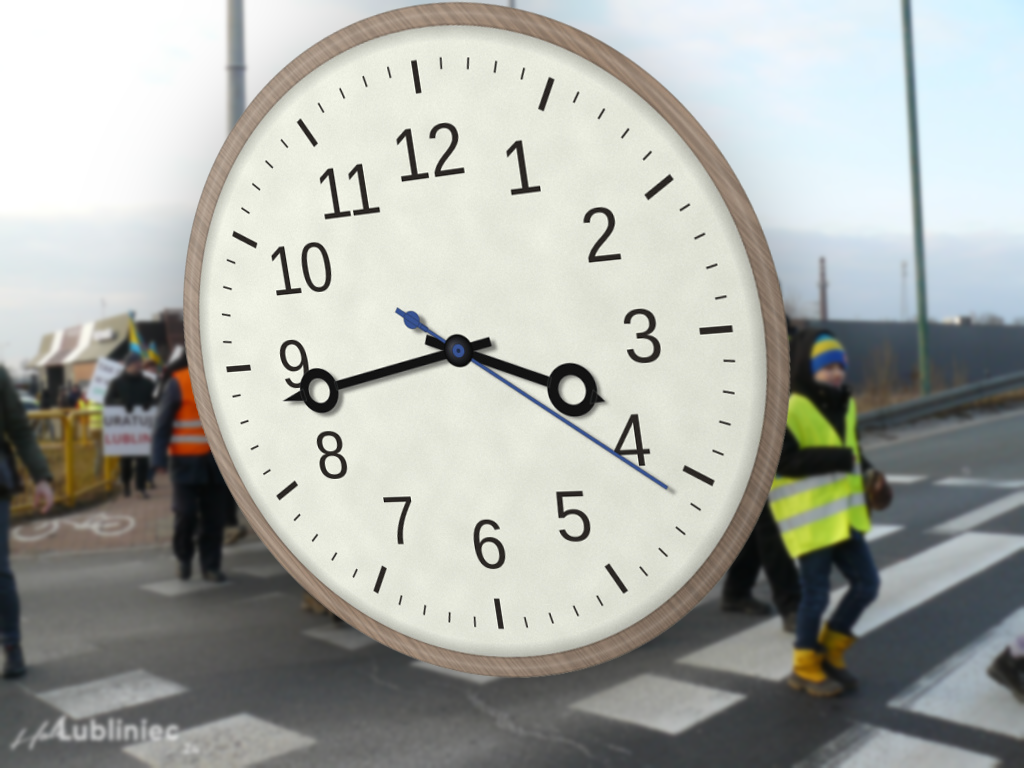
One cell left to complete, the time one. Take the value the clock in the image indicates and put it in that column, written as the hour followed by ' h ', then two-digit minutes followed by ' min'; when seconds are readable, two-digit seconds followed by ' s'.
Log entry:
3 h 43 min 21 s
